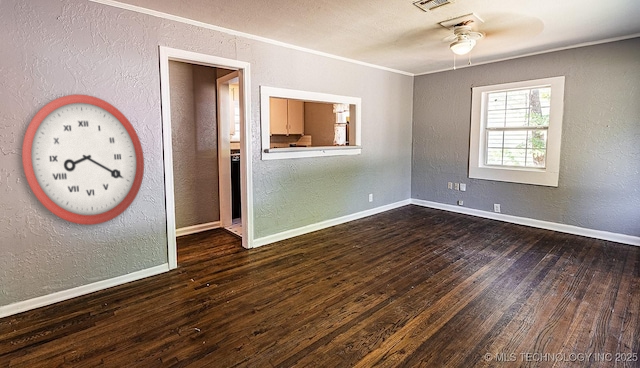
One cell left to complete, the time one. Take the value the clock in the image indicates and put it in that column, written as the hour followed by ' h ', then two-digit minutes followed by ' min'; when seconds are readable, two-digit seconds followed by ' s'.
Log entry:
8 h 20 min
